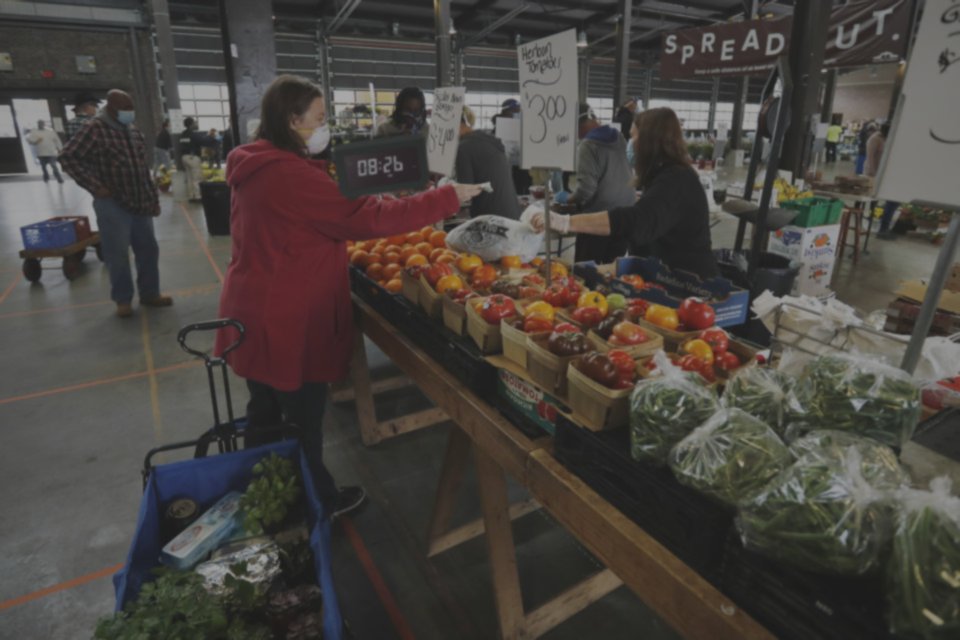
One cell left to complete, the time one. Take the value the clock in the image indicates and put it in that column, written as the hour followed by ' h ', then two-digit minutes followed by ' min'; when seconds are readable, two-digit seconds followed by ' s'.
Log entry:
8 h 26 min
